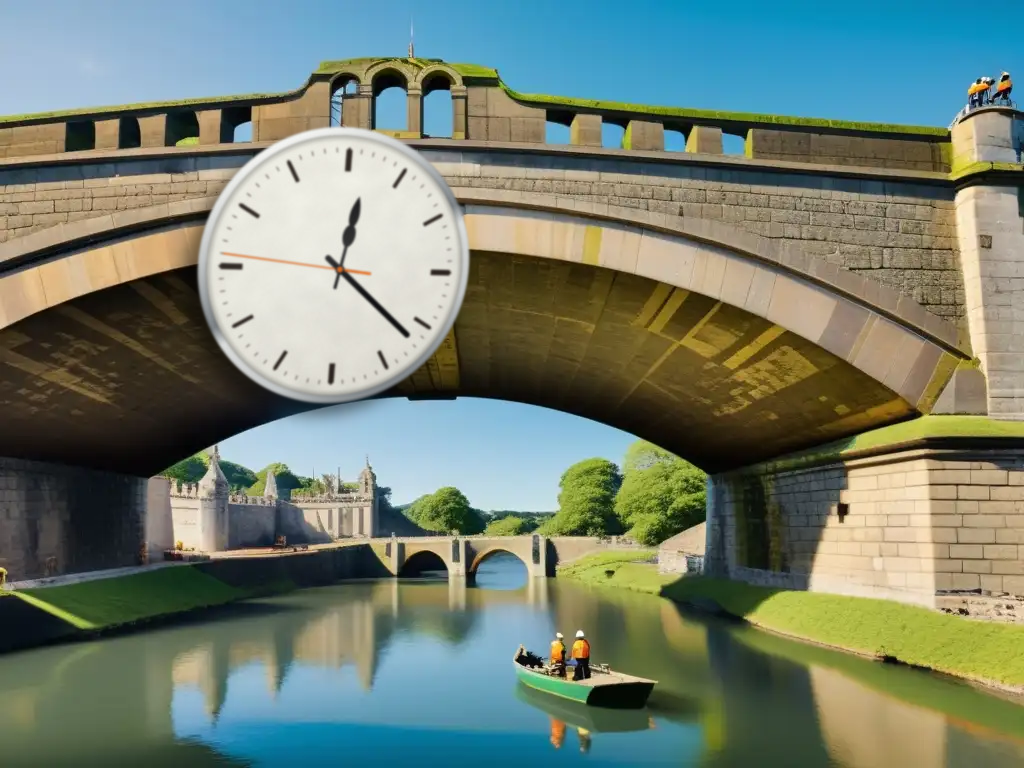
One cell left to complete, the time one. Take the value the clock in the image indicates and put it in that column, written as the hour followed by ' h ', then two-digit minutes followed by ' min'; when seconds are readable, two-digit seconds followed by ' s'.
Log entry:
12 h 21 min 46 s
